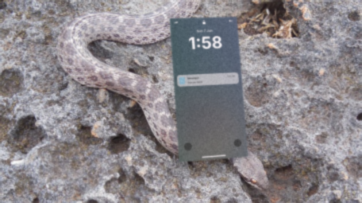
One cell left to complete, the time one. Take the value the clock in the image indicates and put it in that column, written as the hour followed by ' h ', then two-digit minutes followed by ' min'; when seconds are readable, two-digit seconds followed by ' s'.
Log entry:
1 h 58 min
